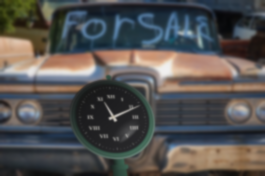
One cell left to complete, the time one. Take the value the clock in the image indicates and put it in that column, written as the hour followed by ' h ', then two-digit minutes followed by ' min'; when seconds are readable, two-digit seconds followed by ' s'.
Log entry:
11 h 11 min
